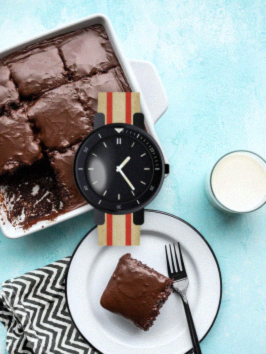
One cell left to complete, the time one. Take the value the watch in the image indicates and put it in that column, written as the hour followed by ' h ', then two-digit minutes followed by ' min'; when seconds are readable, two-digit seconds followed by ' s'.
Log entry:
1 h 24 min
